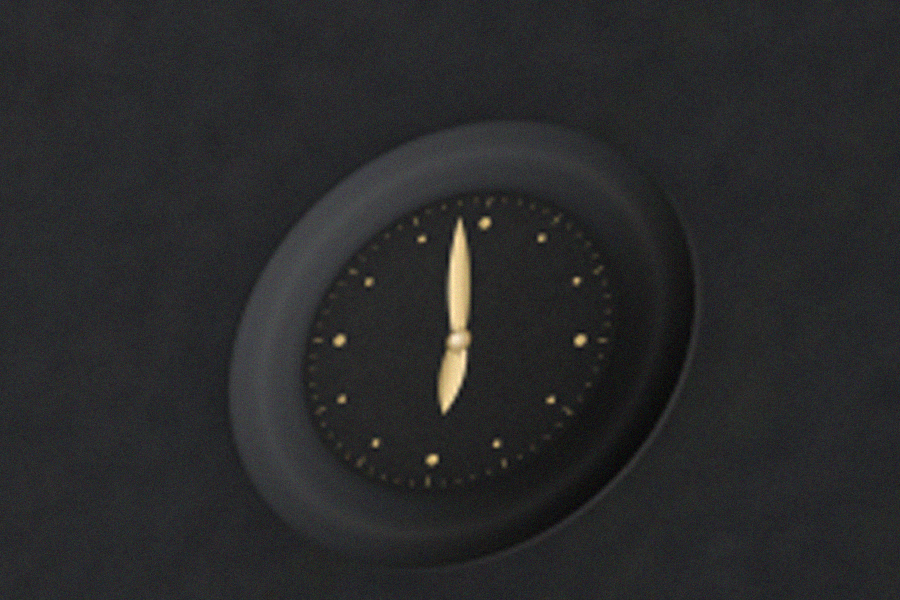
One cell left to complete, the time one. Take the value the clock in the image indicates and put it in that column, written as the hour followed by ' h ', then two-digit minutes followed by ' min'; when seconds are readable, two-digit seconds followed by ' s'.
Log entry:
5 h 58 min
